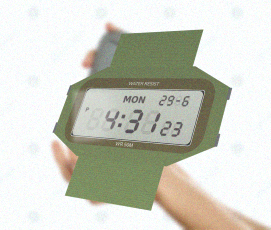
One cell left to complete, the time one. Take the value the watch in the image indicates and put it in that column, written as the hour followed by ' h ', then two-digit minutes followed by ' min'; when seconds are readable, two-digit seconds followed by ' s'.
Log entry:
4 h 31 min 23 s
